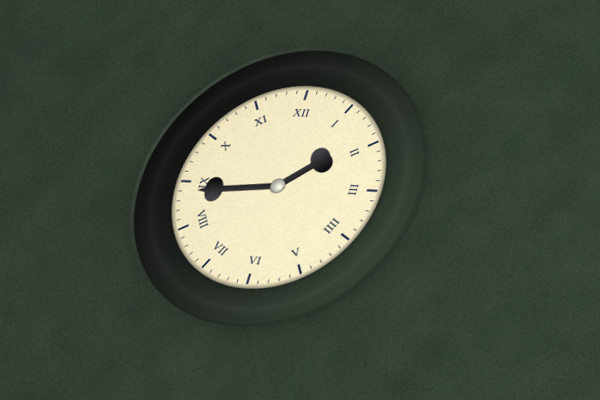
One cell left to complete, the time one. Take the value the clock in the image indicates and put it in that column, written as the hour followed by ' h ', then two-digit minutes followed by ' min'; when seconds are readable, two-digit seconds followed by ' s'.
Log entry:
1 h 44 min
